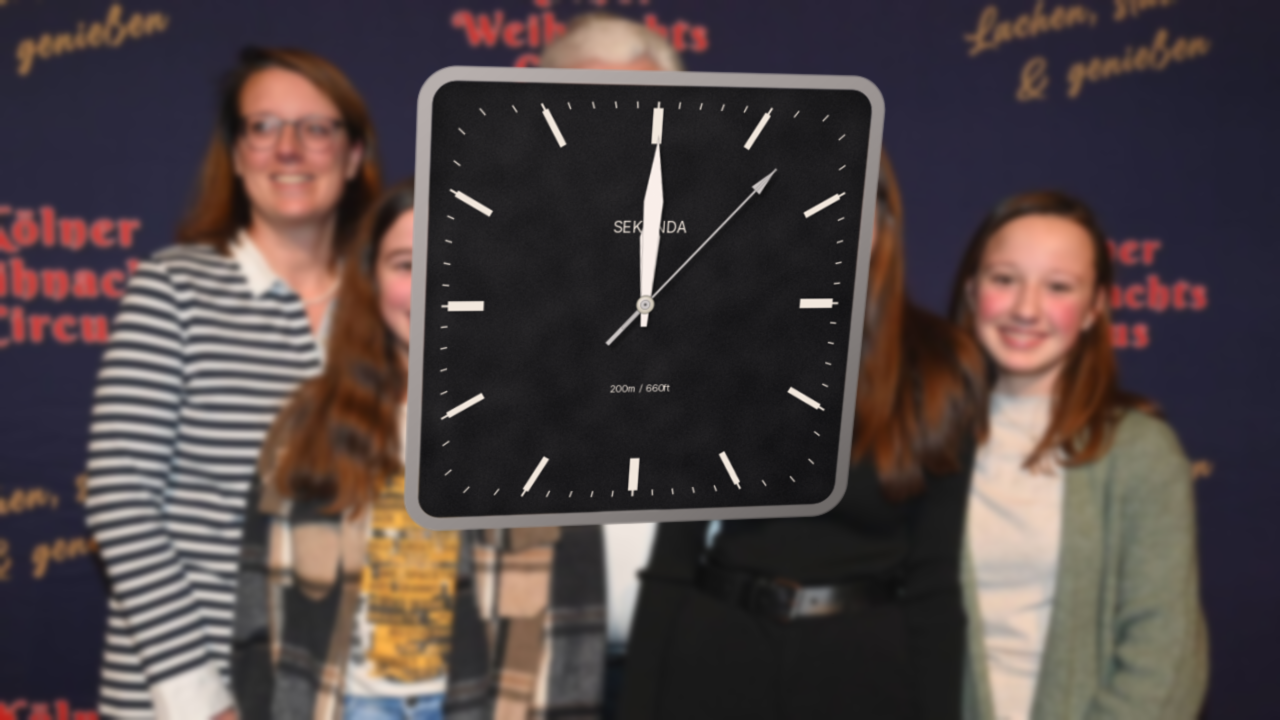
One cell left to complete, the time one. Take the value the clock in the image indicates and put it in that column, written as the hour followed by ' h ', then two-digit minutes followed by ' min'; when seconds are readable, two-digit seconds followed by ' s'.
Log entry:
12 h 00 min 07 s
